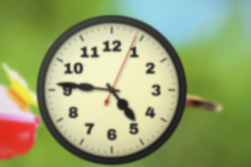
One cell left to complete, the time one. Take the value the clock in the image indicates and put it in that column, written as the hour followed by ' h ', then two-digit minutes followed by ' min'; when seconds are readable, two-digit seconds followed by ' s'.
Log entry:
4 h 46 min 04 s
